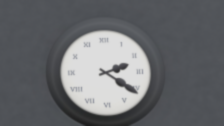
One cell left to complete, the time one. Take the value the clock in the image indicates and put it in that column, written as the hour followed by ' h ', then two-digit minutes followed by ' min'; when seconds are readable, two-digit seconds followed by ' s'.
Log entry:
2 h 21 min
